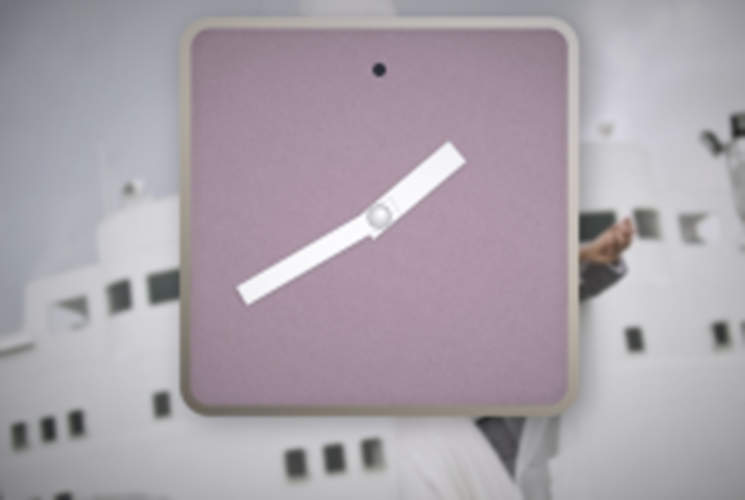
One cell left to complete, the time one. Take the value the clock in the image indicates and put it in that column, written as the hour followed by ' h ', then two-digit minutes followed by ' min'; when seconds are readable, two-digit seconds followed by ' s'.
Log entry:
1 h 40 min
